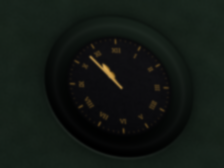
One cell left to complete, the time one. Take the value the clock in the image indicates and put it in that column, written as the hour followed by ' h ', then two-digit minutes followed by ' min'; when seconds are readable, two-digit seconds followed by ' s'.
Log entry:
10 h 53 min
